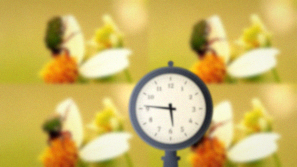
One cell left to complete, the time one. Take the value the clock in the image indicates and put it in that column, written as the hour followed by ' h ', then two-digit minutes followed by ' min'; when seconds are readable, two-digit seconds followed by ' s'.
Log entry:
5 h 46 min
